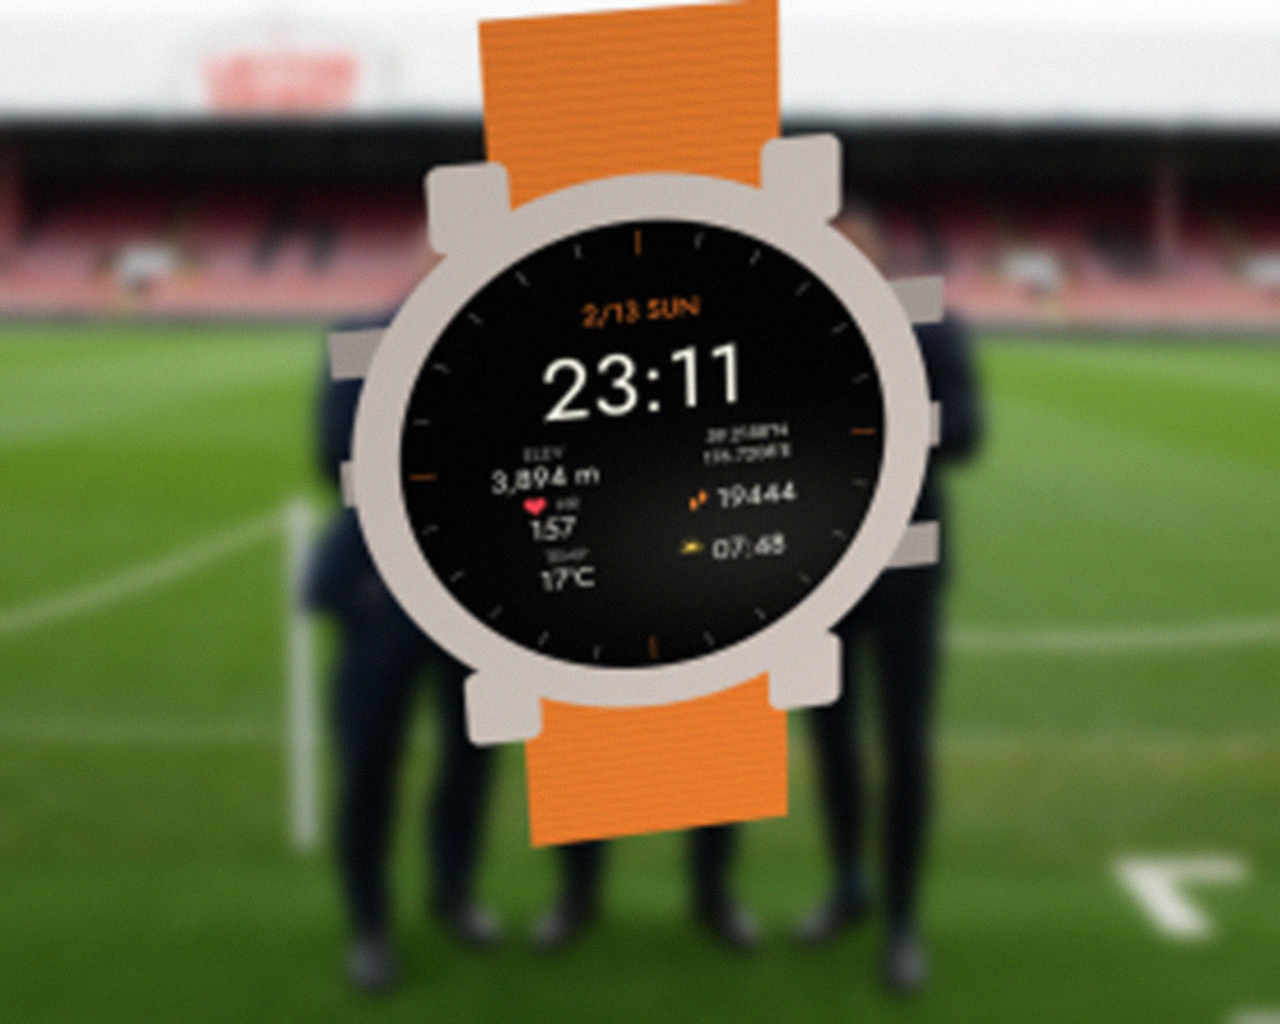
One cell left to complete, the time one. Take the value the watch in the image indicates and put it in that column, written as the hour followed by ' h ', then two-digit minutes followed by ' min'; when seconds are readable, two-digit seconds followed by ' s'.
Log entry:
23 h 11 min
